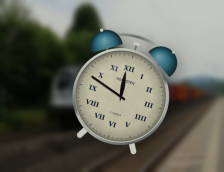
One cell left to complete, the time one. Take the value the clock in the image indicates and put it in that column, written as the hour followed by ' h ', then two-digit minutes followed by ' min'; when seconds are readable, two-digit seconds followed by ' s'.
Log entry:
11 h 48 min
